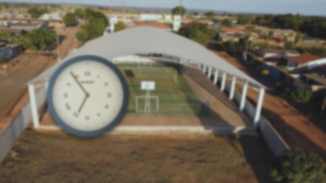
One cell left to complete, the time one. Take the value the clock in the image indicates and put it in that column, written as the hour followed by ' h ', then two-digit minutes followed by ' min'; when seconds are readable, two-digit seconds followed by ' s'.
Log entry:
6 h 54 min
